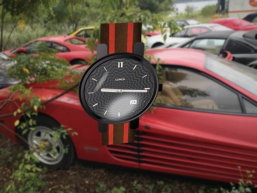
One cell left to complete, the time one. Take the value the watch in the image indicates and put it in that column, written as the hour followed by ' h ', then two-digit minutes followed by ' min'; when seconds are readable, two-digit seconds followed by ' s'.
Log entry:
9 h 16 min
